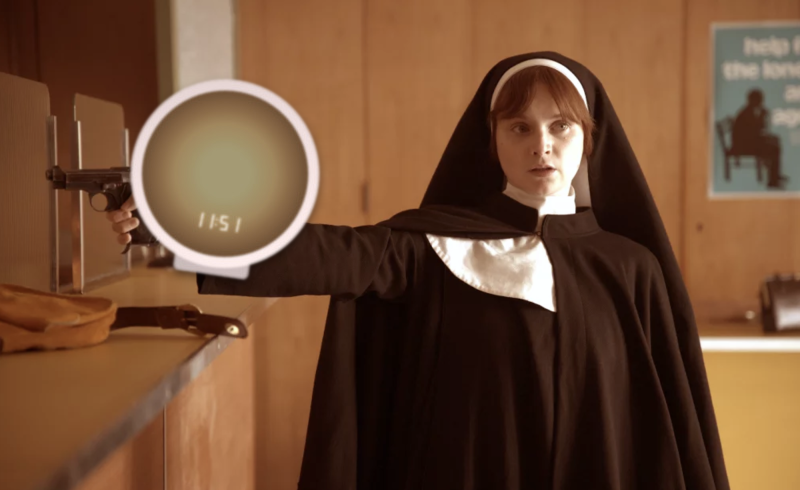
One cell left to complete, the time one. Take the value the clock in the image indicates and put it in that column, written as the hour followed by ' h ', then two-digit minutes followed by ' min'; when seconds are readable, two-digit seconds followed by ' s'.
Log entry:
11 h 51 min
